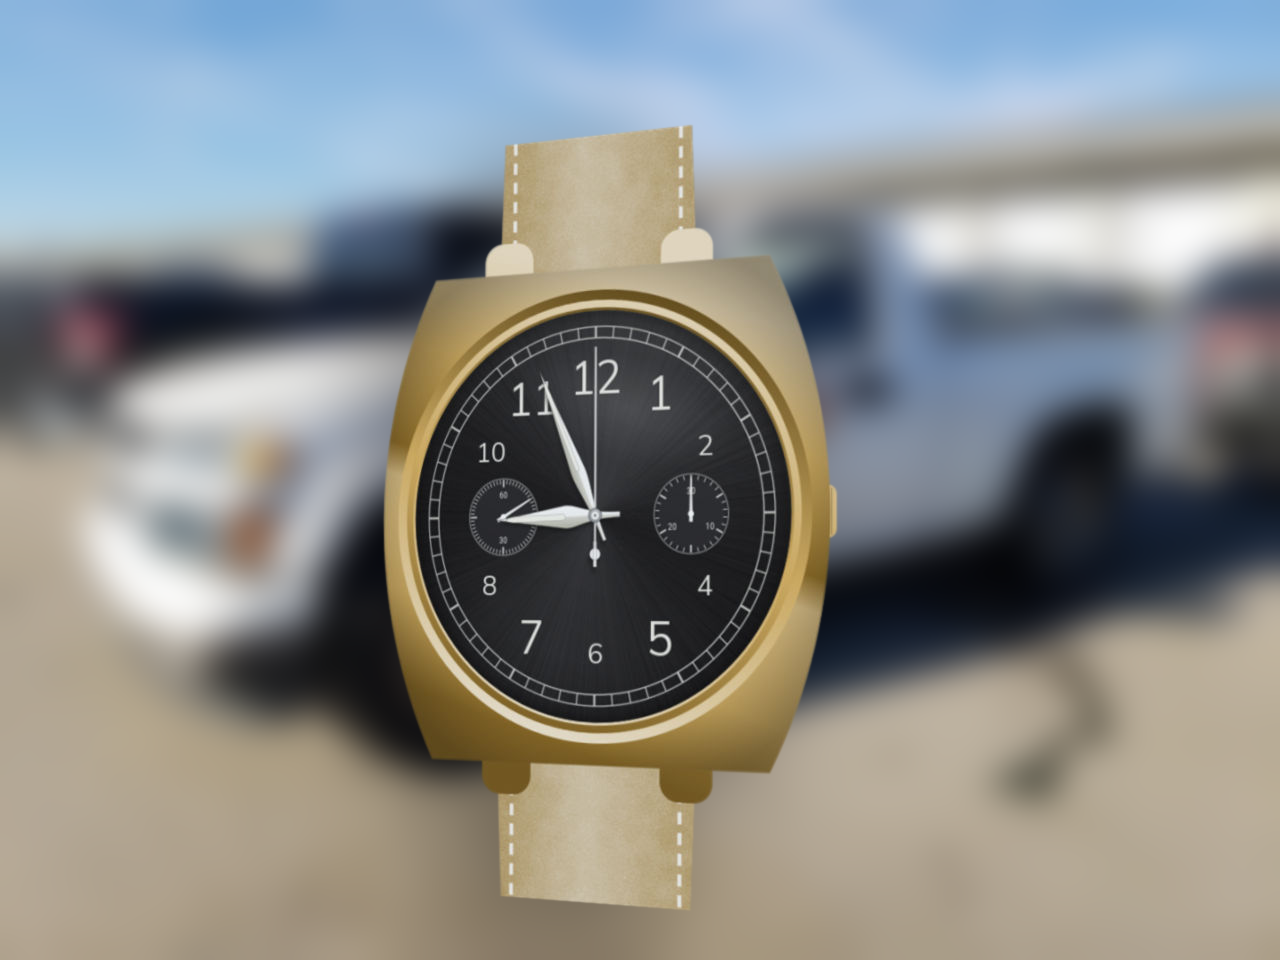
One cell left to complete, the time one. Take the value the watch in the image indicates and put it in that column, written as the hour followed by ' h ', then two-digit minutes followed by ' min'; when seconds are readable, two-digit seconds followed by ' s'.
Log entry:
8 h 56 min 10 s
